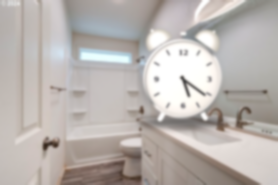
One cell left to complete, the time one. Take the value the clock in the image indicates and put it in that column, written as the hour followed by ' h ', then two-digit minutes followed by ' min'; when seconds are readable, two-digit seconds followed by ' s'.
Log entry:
5 h 21 min
